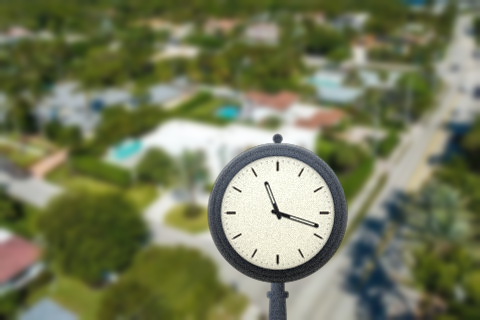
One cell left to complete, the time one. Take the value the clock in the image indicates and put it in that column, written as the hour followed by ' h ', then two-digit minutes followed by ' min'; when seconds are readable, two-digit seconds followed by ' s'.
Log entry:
11 h 18 min
